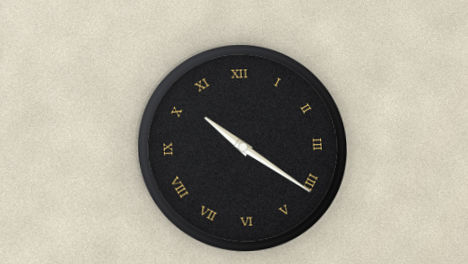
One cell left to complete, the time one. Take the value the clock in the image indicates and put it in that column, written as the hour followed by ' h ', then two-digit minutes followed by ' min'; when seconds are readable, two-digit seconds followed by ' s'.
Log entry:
10 h 21 min
